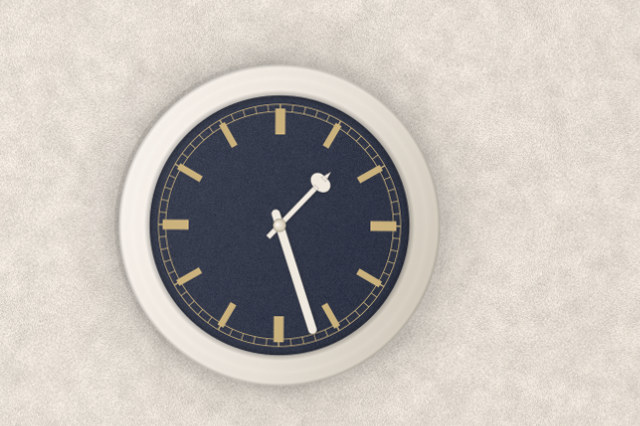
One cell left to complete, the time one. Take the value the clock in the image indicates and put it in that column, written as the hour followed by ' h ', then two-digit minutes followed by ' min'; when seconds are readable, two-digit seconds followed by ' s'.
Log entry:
1 h 27 min
